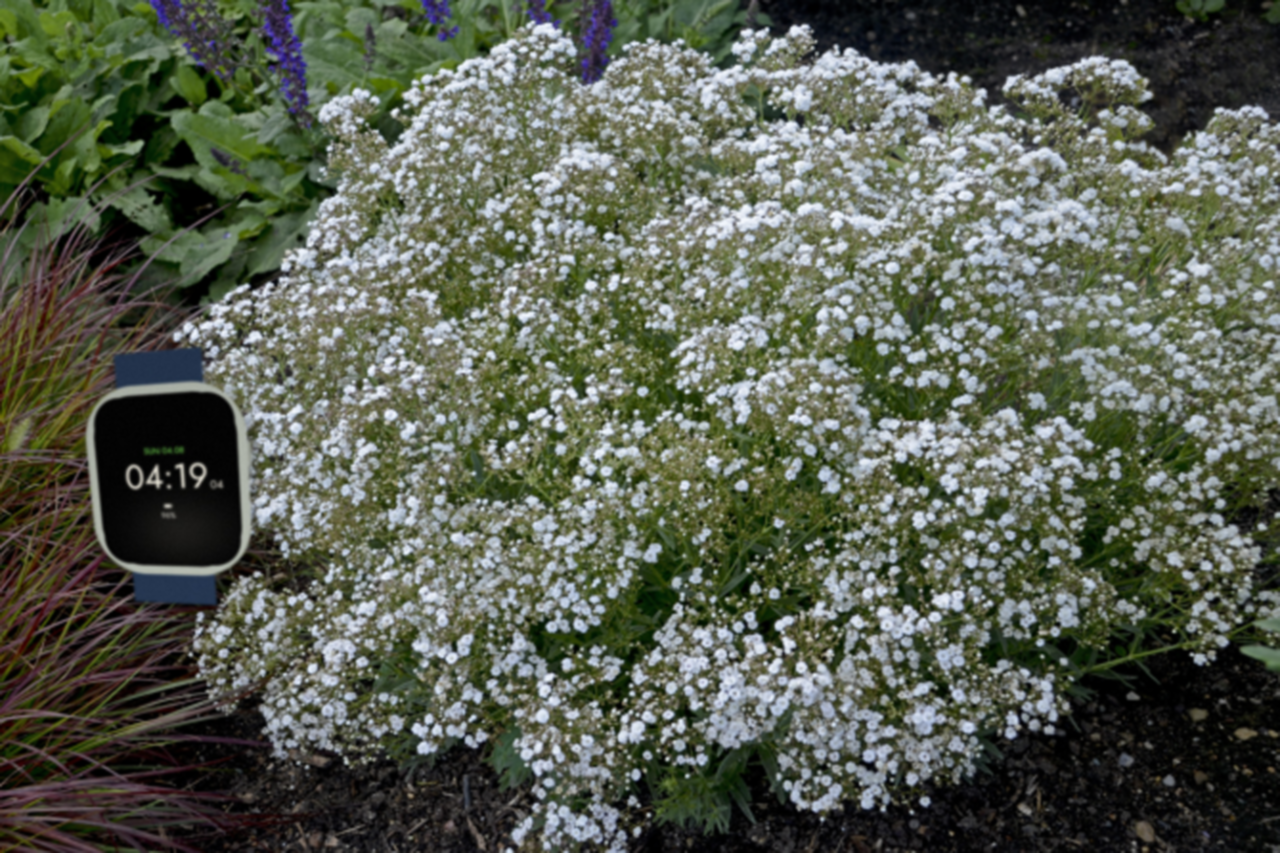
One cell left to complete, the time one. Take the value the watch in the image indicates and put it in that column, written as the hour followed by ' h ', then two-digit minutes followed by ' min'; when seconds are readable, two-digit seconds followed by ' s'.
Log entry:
4 h 19 min
